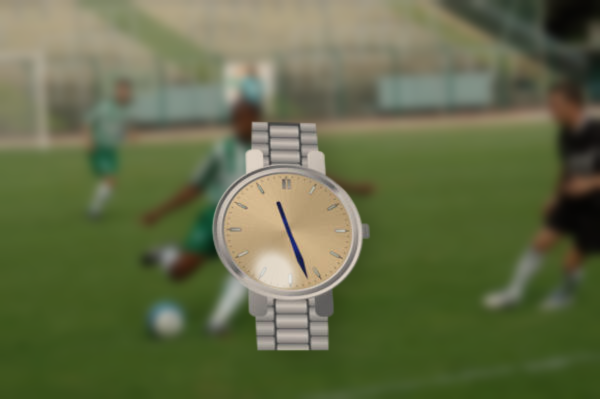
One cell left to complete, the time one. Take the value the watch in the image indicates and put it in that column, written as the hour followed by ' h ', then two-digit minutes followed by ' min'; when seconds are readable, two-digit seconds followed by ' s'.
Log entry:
11 h 27 min
